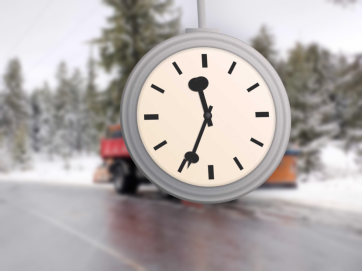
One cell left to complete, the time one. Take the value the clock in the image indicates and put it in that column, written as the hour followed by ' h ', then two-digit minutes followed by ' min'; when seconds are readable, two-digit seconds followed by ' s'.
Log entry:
11 h 34 min
